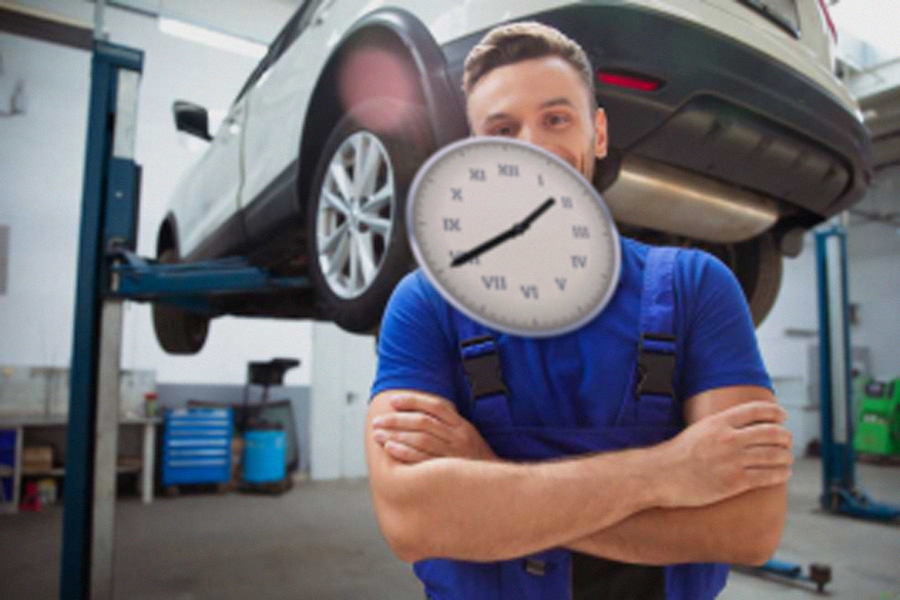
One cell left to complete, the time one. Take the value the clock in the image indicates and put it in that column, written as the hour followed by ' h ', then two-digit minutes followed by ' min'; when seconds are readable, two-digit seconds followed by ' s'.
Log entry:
1 h 40 min
